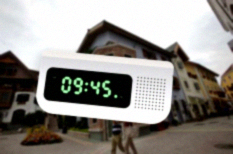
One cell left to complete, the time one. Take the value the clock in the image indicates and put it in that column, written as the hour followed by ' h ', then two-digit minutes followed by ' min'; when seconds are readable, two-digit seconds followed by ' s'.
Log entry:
9 h 45 min
